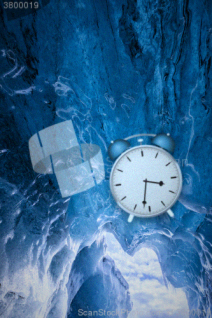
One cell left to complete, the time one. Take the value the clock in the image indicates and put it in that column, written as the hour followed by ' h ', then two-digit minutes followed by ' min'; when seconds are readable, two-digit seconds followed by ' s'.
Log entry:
3 h 32 min
